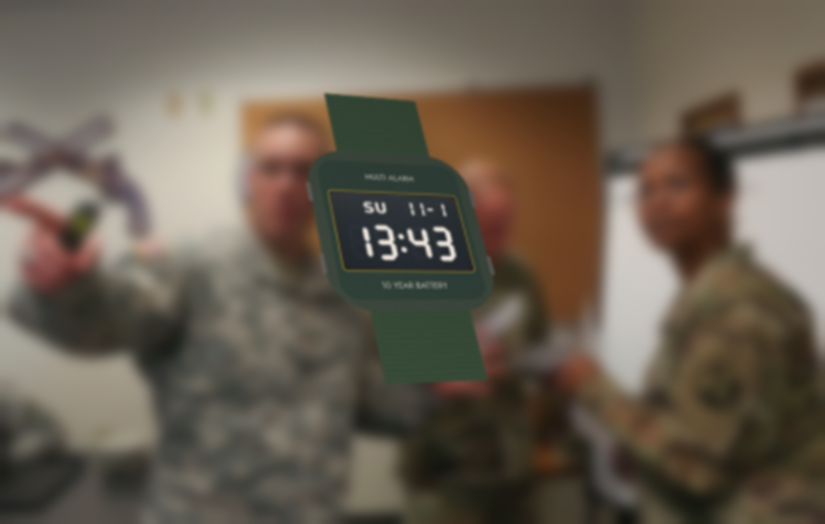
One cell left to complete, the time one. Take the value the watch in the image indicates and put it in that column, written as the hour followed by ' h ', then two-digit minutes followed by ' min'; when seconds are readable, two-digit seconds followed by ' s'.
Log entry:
13 h 43 min
